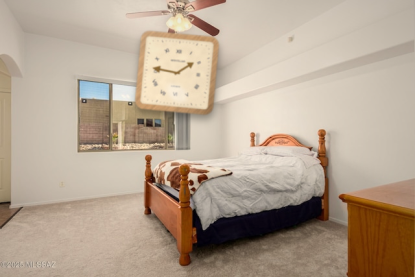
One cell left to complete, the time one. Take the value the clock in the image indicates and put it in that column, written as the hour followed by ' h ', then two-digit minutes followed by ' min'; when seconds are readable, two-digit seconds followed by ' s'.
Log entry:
1 h 46 min
